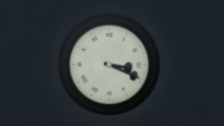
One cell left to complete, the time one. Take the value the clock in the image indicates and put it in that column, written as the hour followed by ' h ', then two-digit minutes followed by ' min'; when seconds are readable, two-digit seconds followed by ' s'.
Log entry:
3 h 19 min
